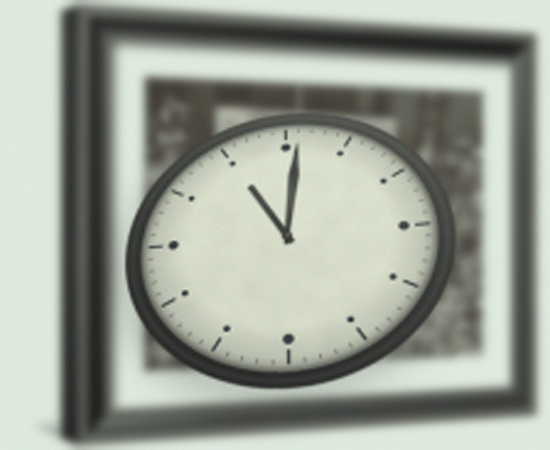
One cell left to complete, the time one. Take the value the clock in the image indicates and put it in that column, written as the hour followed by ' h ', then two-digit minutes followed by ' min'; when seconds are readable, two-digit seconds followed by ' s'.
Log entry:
11 h 01 min
